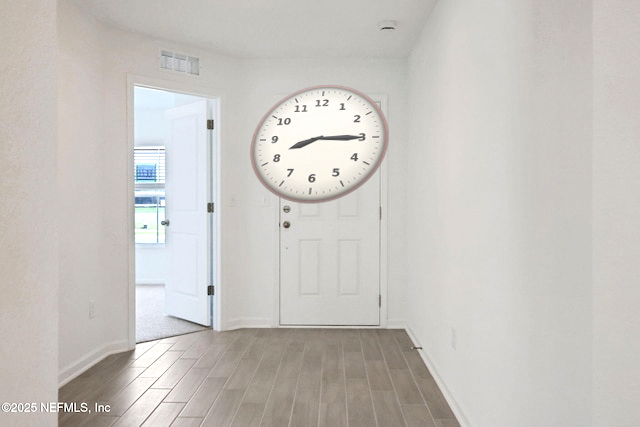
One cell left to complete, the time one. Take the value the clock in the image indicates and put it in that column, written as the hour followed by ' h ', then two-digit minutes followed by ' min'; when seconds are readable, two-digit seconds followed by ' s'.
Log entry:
8 h 15 min
